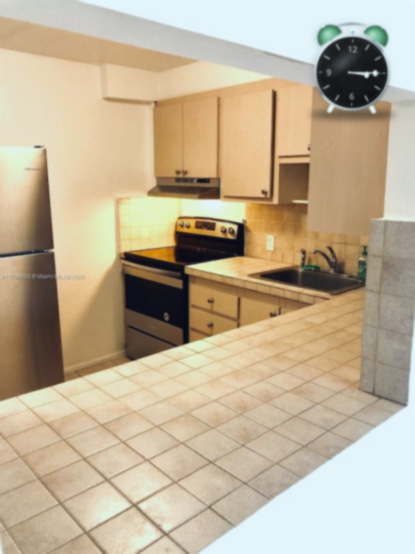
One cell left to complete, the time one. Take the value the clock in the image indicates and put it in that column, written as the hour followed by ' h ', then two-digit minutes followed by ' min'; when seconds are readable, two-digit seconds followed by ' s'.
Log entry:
3 h 15 min
